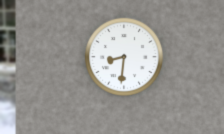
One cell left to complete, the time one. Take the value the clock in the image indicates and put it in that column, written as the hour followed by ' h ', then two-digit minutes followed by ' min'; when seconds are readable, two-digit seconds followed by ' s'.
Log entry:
8 h 31 min
